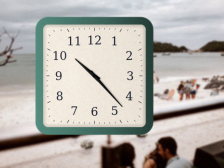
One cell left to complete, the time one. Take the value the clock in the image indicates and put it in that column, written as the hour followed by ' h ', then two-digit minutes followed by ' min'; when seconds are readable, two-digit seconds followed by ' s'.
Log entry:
10 h 23 min
